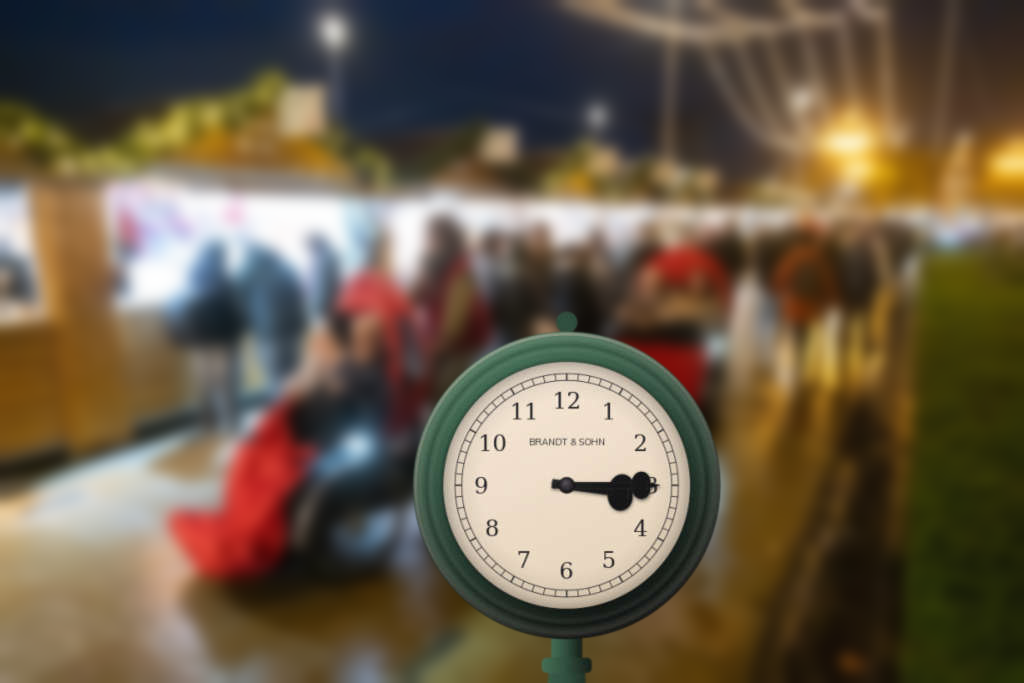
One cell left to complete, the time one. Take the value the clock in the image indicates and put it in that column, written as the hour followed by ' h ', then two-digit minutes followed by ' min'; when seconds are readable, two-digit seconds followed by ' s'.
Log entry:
3 h 15 min
